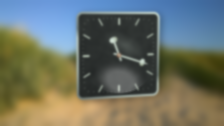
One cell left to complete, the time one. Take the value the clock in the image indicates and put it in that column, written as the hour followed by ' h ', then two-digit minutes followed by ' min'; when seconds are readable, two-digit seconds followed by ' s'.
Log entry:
11 h 18 min
